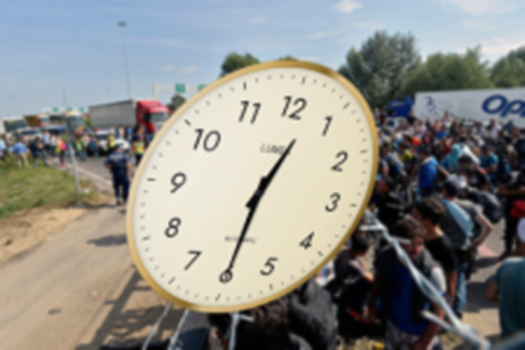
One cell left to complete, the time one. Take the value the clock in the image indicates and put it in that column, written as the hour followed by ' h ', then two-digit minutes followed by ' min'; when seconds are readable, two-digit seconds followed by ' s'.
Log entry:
12 h 30 min
